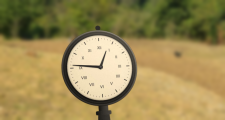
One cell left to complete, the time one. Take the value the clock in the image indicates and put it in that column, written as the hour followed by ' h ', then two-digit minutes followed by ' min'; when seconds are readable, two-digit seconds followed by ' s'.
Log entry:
12 h 46 min
